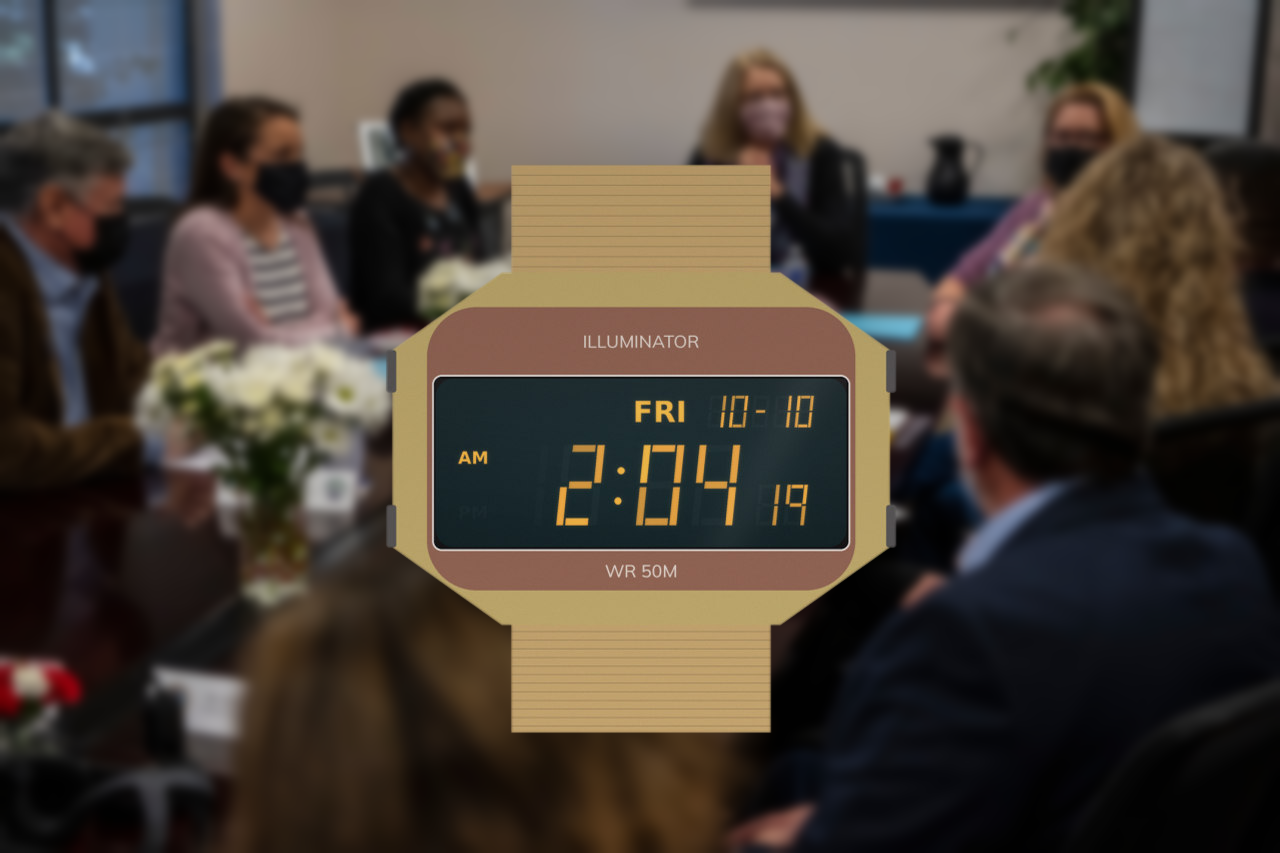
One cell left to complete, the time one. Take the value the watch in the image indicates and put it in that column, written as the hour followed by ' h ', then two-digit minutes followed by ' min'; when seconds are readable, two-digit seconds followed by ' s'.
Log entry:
2 h 04 min 19 s
